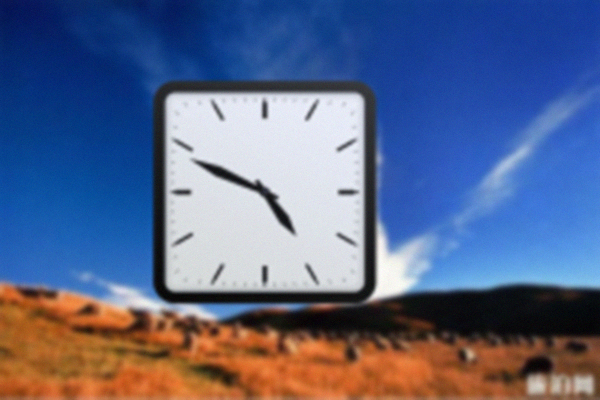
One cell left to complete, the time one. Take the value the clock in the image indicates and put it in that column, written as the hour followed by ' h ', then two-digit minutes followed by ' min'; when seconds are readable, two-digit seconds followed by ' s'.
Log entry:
4 h 49 min
